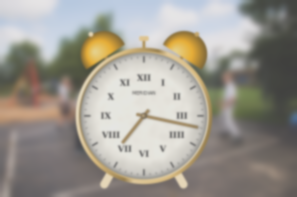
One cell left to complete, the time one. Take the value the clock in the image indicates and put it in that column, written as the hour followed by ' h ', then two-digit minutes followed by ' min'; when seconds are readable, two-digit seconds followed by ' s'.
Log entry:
7 h 17 min
